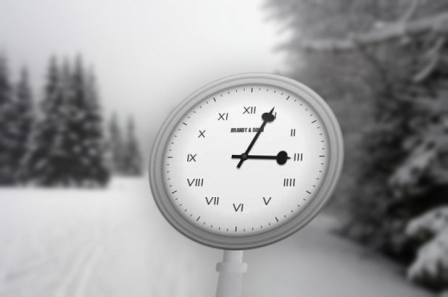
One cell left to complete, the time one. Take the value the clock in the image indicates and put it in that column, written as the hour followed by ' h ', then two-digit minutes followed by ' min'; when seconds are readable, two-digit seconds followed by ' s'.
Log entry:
3 h 04 min
